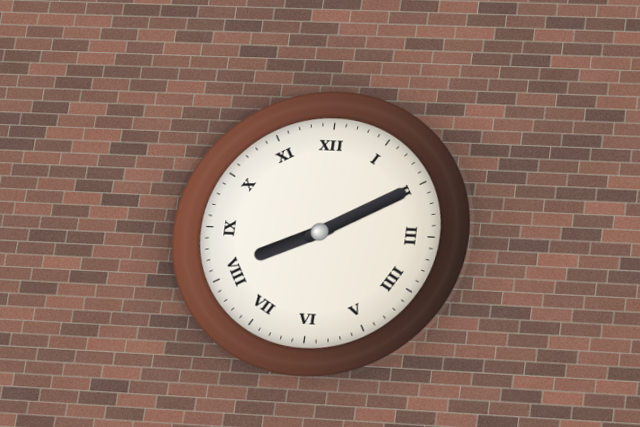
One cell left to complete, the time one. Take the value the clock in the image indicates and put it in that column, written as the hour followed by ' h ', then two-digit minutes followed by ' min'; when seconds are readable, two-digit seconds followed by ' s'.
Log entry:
8 h 10 min
